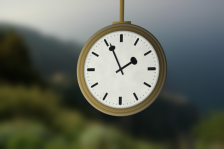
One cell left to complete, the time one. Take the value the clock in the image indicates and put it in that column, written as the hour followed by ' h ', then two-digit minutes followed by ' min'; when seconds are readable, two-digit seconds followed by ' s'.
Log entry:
1 h 56 min
